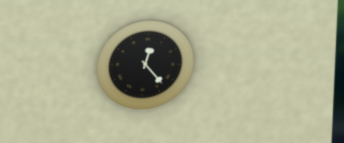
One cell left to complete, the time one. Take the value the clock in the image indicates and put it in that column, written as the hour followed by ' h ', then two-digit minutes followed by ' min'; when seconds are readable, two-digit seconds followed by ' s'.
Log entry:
12 h 23 min
